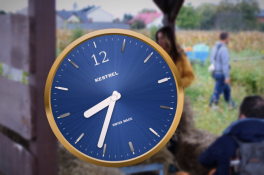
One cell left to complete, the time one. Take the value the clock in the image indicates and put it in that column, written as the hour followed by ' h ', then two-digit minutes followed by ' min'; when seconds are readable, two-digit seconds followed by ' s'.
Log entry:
8 h 36 min
